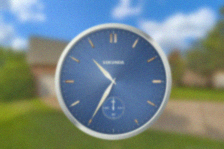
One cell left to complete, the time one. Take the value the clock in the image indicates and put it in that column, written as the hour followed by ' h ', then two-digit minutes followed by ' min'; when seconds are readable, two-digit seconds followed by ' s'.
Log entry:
10 h 35 min
